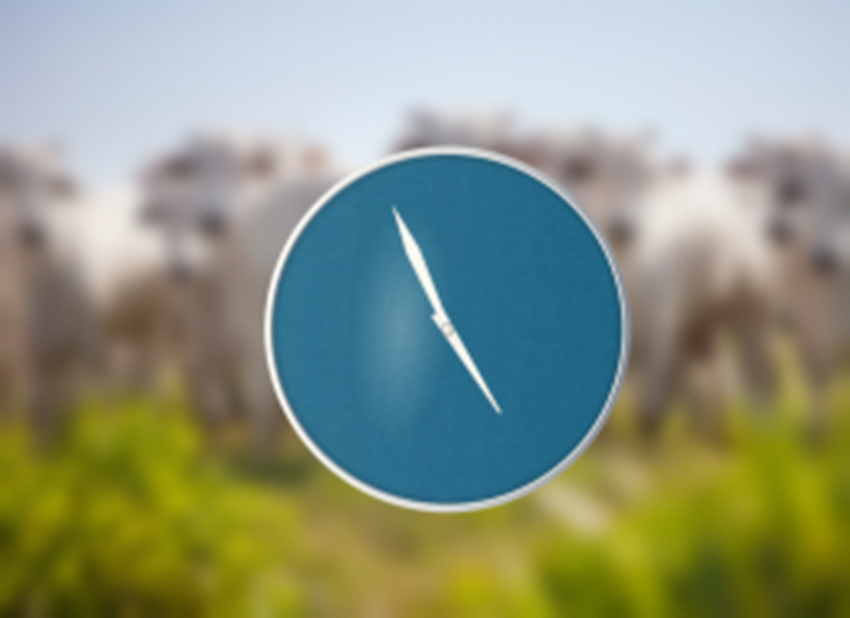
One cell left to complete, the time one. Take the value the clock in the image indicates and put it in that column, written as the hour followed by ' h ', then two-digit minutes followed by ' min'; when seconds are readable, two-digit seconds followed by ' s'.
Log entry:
4 h 56 min
